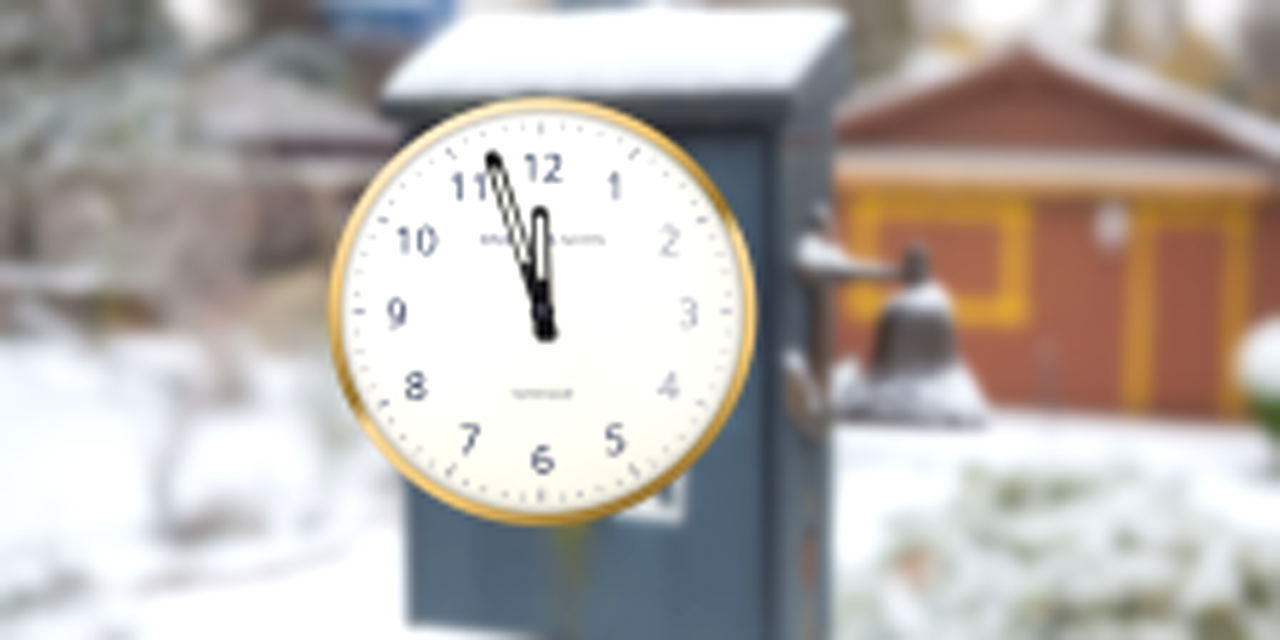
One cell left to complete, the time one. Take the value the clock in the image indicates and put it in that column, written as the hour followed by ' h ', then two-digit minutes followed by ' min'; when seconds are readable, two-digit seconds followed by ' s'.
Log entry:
11 h 57 min
